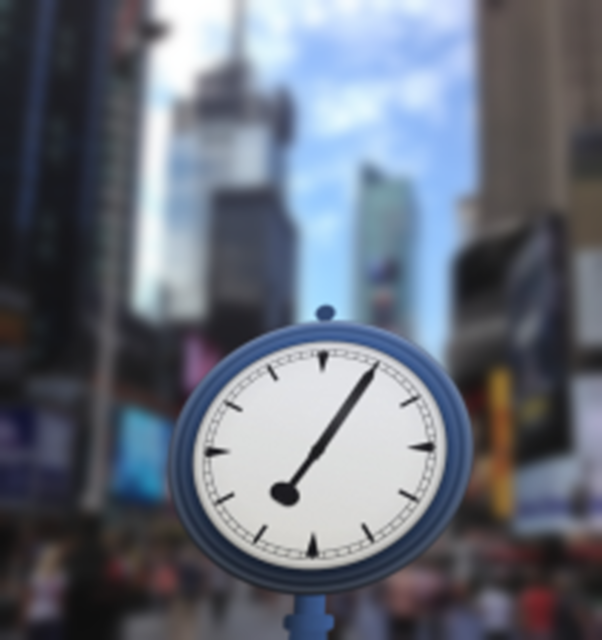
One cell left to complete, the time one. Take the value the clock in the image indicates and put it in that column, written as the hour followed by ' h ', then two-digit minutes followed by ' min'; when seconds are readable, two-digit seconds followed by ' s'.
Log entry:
7 h 05 min
